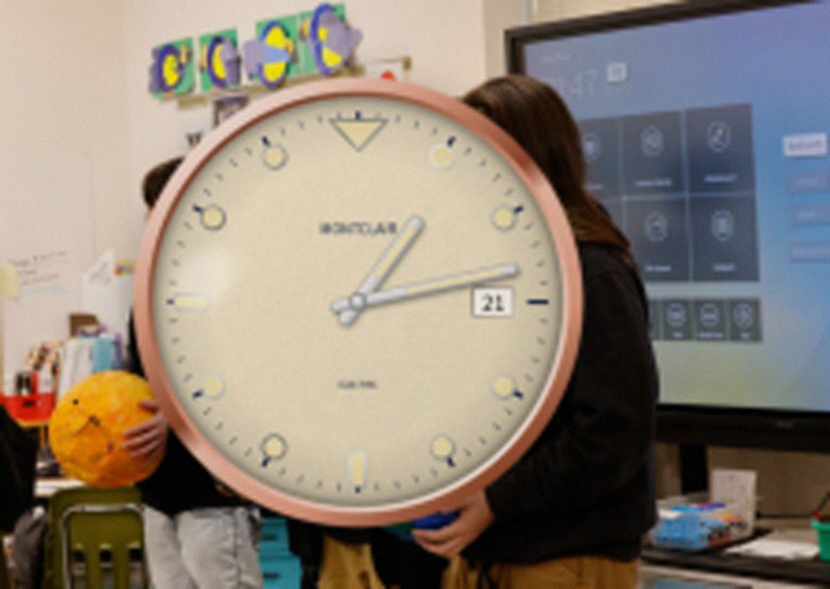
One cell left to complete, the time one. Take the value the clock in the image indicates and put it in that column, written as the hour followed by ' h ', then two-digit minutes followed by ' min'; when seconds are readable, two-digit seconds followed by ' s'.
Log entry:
1 h 13 min
